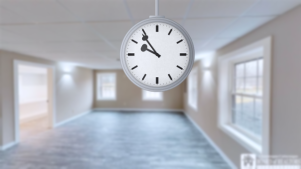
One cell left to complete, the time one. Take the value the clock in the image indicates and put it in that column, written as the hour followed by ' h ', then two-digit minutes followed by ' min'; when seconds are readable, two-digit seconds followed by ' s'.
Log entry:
9 h 54 min
